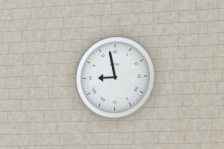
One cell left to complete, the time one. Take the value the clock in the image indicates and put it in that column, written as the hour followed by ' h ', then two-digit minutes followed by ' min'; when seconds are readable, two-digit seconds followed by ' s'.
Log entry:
8 h 58 min
